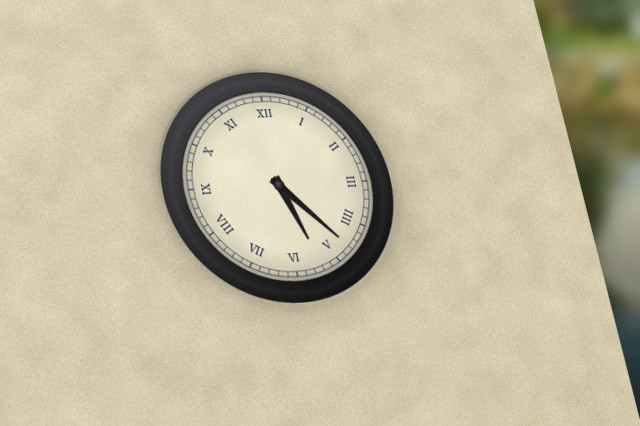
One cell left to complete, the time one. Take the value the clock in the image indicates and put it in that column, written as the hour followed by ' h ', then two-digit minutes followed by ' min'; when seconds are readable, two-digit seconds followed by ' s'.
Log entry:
5 h 23 min
